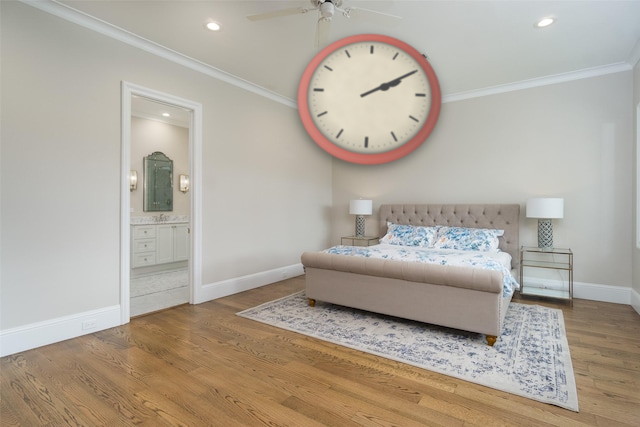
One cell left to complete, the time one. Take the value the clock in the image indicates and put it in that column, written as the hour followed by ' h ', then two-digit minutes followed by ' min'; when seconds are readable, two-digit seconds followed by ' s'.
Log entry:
2 h 10 min
